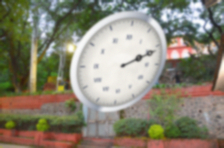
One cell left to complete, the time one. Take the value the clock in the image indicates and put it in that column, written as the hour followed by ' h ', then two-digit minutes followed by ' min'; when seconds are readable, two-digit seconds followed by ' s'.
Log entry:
2 h 11 min
